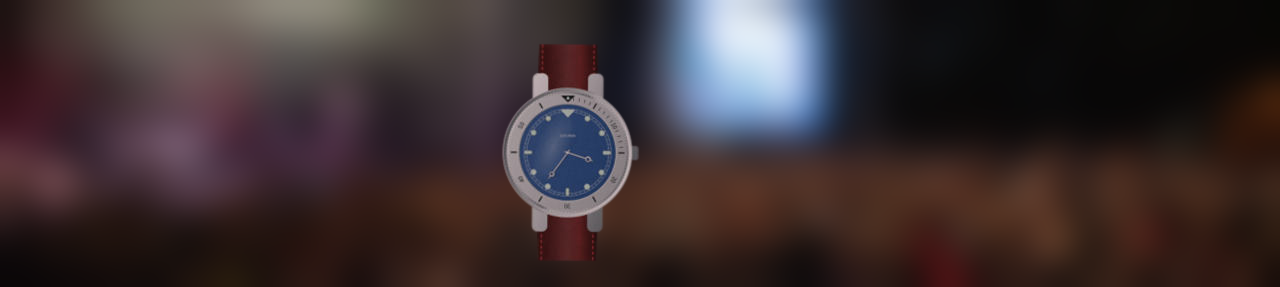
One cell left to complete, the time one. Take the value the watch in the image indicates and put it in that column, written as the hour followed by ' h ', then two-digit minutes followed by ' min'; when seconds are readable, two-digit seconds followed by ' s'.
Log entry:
3 h 36 min
